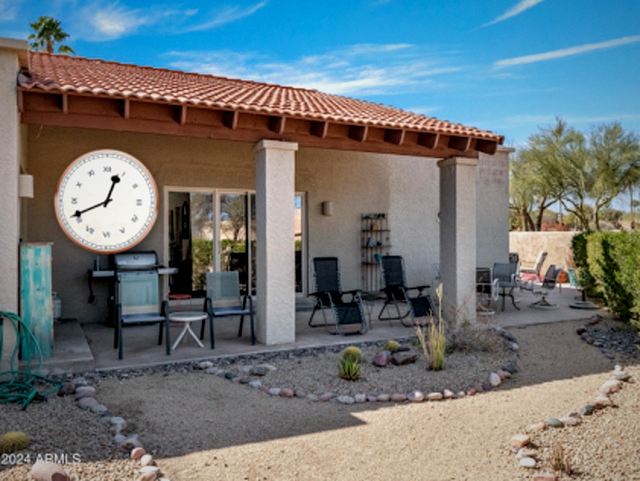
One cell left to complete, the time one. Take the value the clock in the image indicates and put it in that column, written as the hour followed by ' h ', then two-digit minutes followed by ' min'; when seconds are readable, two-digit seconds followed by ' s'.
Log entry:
12 h 41 min
